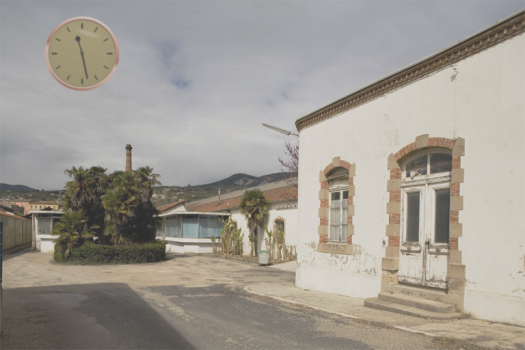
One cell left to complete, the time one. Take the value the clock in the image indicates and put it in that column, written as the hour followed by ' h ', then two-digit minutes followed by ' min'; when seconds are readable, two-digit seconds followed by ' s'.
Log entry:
11 h 28 min
